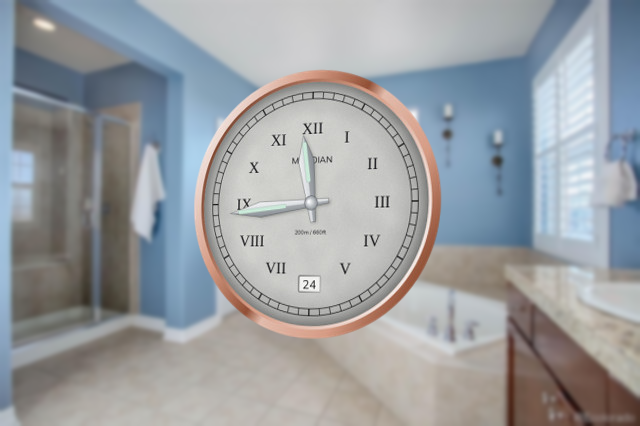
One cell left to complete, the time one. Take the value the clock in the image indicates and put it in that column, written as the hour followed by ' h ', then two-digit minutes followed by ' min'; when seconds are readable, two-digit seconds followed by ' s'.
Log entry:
11 h 44 min
